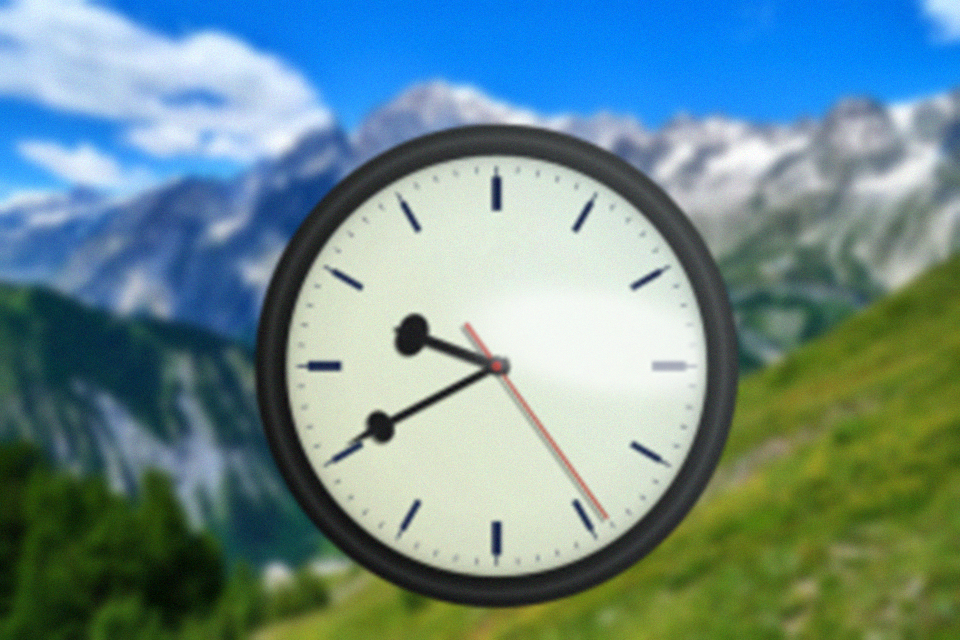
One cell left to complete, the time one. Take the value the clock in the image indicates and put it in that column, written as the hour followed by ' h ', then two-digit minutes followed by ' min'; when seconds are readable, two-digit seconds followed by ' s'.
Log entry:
9 h 40 min 24 s
